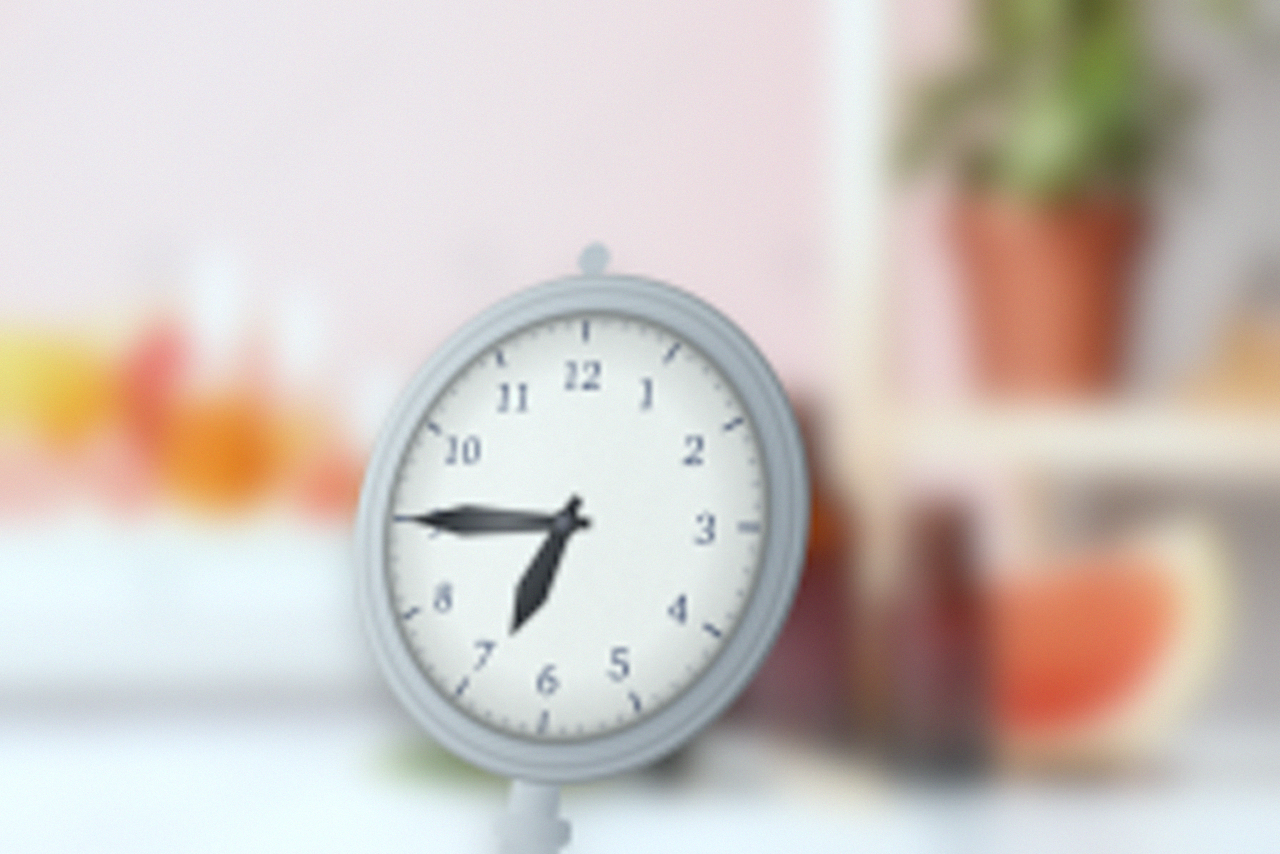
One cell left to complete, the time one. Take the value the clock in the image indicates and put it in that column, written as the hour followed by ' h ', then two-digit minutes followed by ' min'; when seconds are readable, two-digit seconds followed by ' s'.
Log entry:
6 h 45 min
